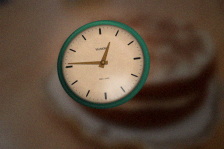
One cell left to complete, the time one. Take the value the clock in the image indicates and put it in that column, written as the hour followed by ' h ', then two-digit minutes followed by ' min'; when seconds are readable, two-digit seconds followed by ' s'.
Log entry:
12 h 46 min
